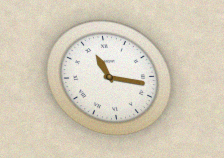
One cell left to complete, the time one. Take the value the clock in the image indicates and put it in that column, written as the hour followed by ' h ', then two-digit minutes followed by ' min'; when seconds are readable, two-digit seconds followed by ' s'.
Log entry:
11 h 17 min
